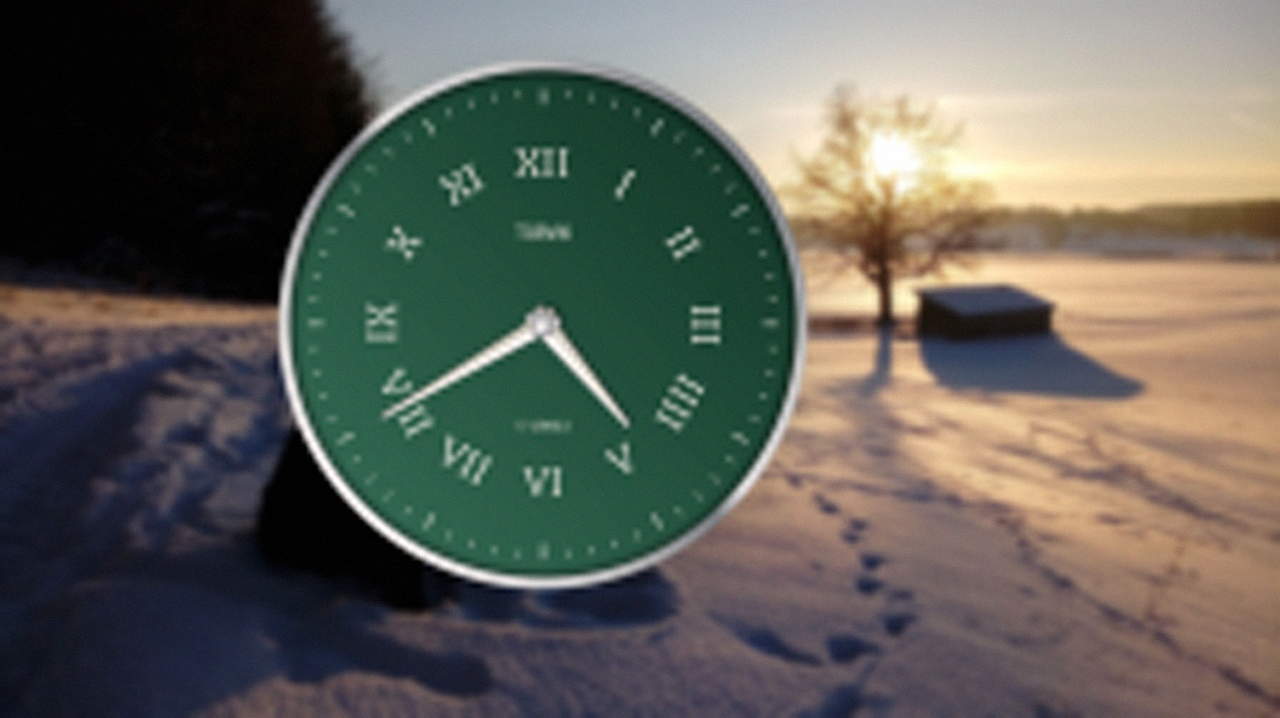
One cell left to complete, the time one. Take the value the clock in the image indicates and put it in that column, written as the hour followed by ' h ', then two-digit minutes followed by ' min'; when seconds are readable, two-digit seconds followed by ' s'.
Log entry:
4 h 40 min
